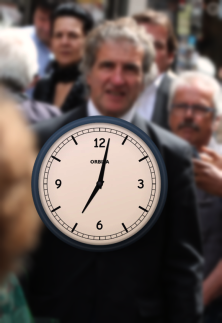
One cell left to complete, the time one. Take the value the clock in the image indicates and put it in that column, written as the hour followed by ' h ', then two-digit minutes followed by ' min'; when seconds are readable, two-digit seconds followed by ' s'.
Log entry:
7 h 02 min
